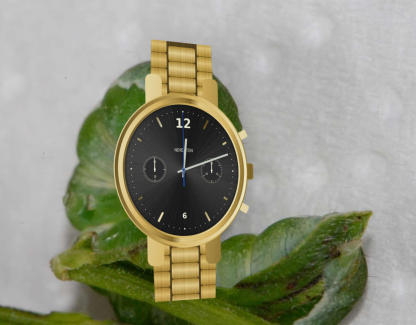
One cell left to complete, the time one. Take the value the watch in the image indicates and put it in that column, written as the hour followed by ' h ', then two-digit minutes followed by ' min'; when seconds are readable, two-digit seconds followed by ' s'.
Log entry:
12 h 12 min
